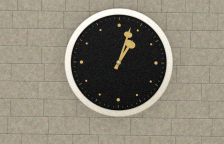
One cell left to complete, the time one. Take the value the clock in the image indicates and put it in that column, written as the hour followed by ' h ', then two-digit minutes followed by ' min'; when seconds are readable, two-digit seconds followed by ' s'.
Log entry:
1 h 03 min
